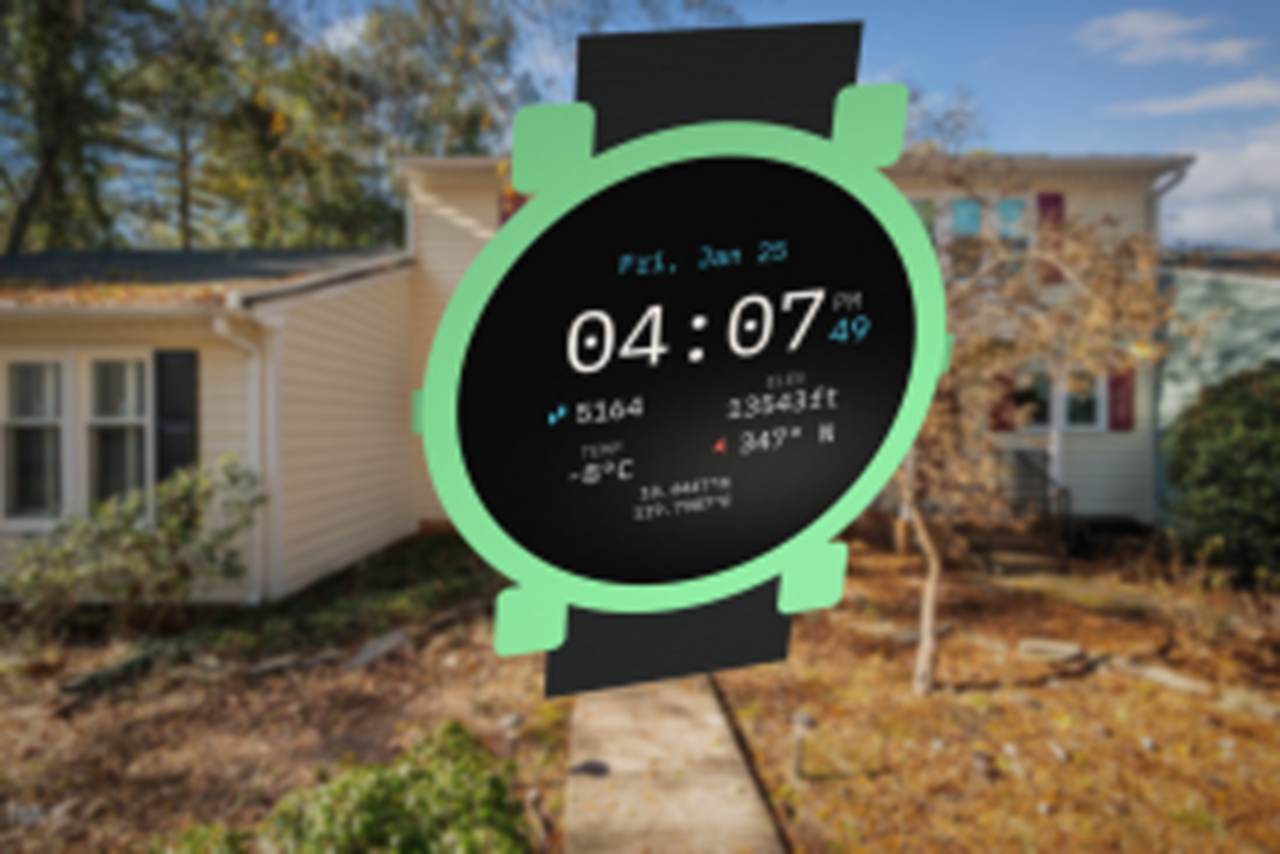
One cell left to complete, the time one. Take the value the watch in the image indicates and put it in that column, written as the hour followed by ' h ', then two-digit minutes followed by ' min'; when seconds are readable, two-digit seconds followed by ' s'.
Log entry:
4 h 07 min
